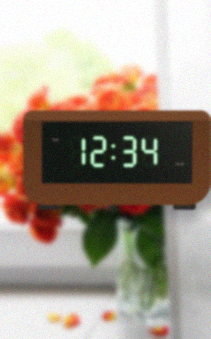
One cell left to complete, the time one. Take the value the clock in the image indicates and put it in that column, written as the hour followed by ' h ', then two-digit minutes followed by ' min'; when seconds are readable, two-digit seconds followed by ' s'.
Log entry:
12 h 34 min
